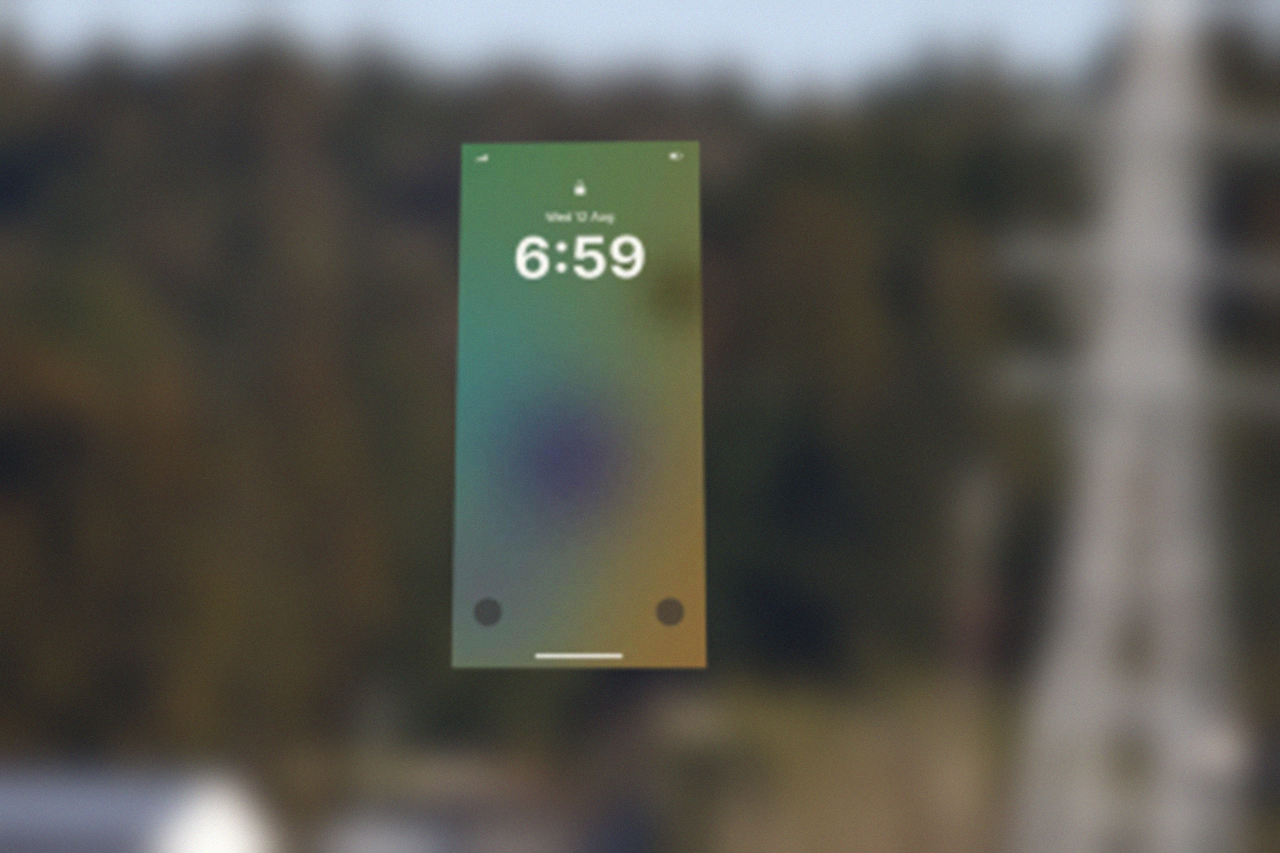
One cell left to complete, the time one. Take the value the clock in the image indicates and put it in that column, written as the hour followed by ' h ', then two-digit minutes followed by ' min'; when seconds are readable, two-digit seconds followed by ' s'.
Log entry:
6 h 59 min
